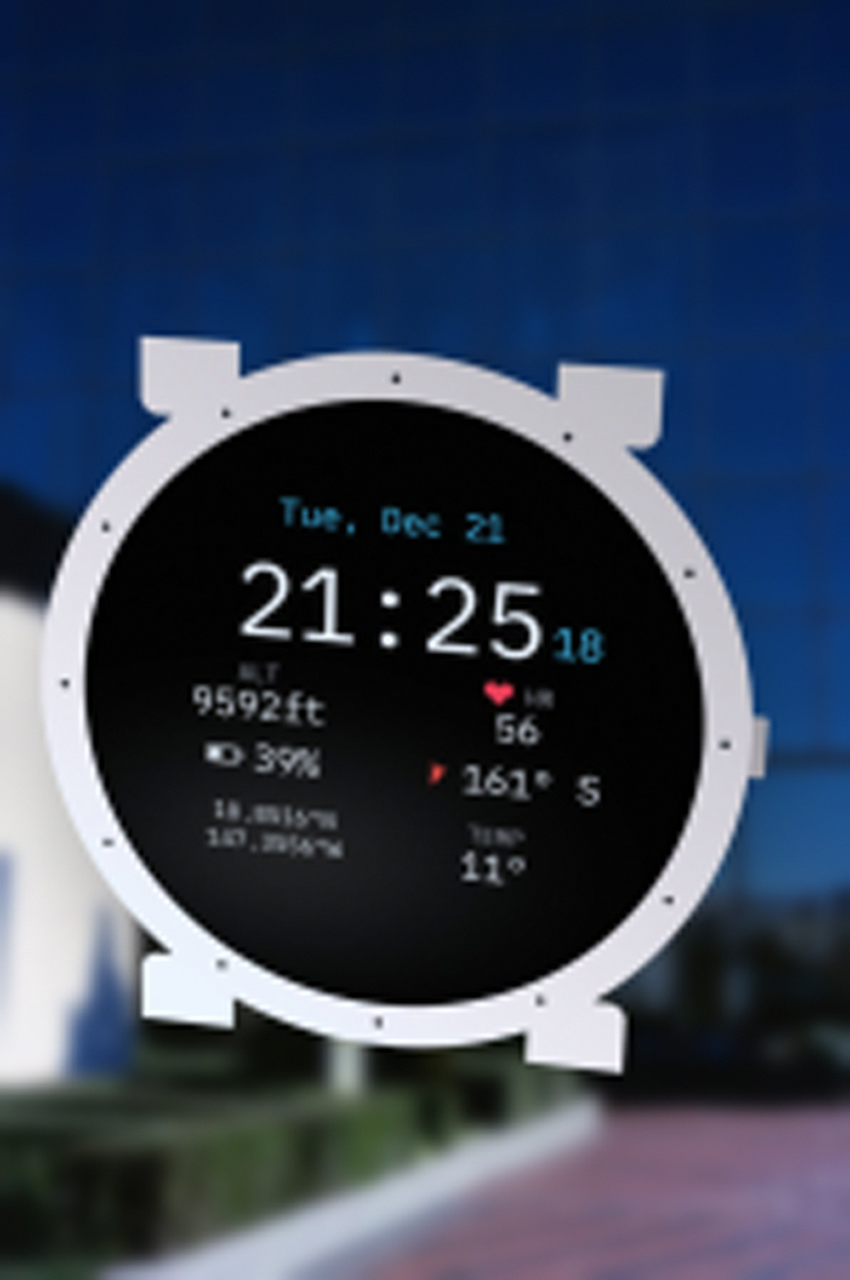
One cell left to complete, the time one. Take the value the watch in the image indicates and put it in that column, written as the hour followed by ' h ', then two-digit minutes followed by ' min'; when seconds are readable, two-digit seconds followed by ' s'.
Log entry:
21 h 25 min 18 s
